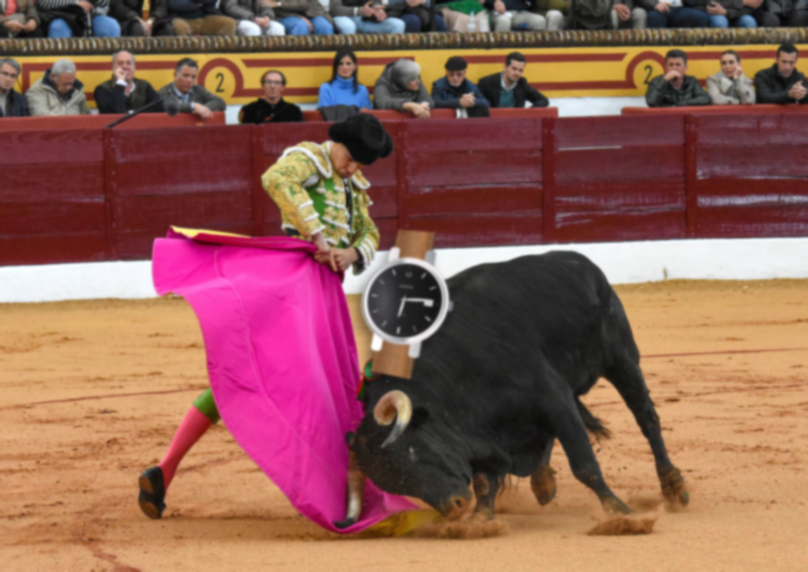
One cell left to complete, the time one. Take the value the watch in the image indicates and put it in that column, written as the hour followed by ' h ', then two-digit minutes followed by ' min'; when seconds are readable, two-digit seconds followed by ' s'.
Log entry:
6 h 14 min
